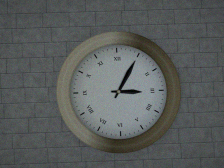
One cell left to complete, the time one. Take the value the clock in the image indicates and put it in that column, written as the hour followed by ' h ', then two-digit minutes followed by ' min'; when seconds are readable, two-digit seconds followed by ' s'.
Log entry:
3 h 05 min
